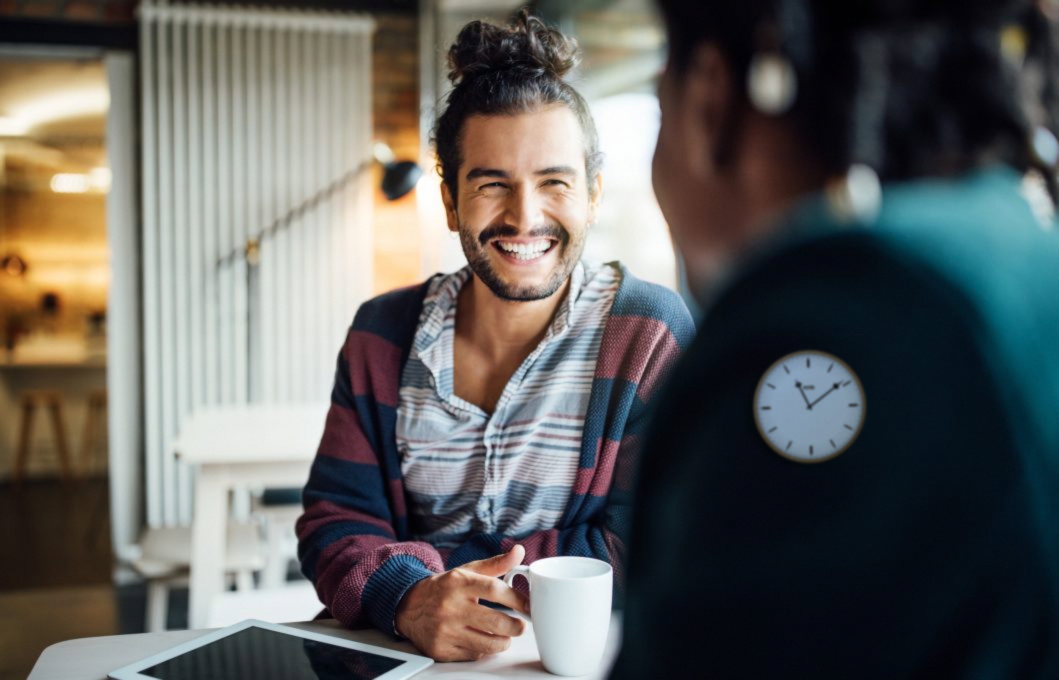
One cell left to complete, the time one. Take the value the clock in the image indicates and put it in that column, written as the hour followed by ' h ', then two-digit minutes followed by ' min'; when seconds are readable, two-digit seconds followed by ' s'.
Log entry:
11 h 09 min
